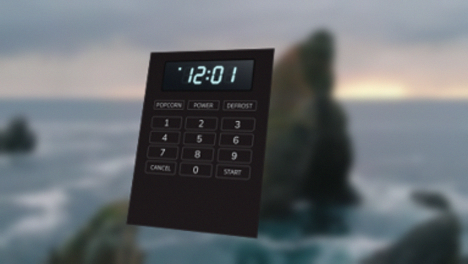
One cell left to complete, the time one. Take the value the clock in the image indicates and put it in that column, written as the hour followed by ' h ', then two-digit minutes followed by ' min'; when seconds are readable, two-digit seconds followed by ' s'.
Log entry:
12 h 01 min
